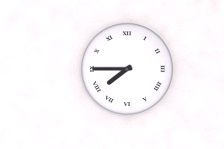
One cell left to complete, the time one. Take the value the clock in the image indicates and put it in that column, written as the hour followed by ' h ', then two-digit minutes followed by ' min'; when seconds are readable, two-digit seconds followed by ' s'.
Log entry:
7 h 45 min
